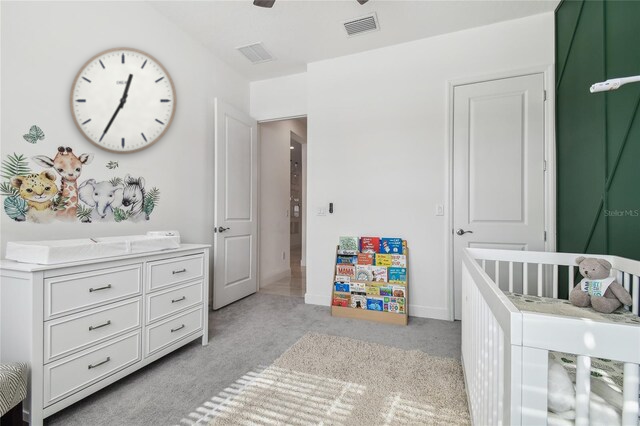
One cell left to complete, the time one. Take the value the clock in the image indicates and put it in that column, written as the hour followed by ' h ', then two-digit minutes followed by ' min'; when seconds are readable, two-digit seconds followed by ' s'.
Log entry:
12 h 35 min
